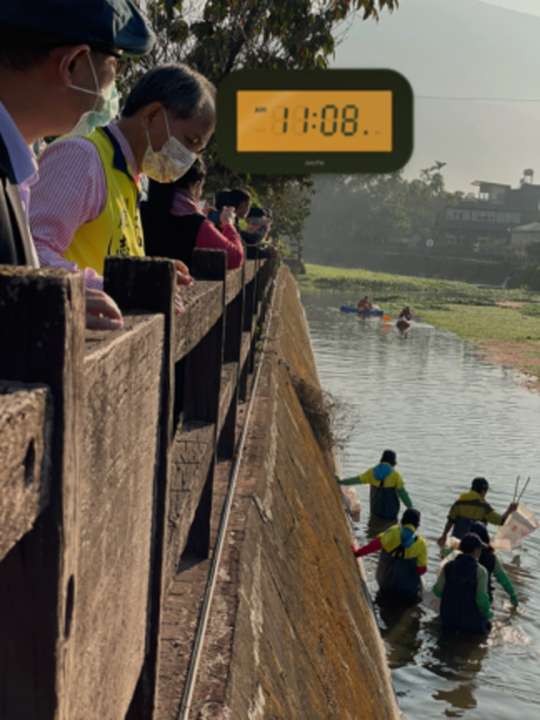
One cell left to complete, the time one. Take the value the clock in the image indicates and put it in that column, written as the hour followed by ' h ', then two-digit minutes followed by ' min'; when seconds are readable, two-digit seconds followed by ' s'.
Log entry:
11 h 08 min
